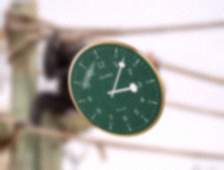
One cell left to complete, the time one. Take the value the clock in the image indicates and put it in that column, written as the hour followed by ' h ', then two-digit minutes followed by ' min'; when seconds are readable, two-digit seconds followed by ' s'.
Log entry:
3 h 07 min
